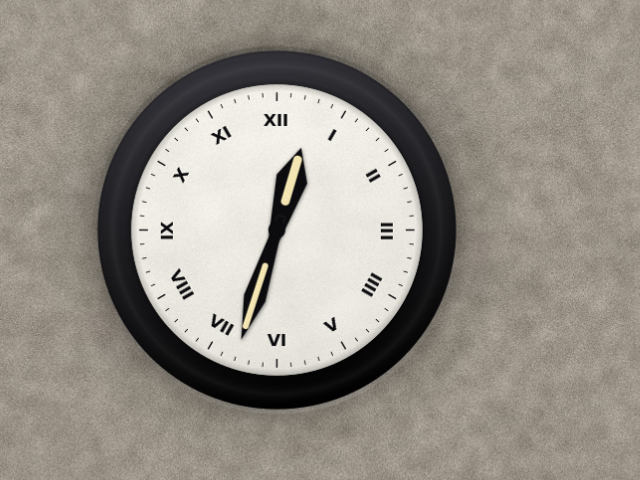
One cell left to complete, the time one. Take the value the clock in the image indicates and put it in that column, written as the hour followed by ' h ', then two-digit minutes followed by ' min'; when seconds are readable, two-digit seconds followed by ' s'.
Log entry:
12 h 33 min
